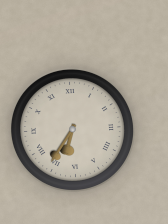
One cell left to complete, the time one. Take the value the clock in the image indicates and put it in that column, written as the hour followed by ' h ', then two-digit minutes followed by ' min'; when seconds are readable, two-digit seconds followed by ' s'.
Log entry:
6 h 36 min
